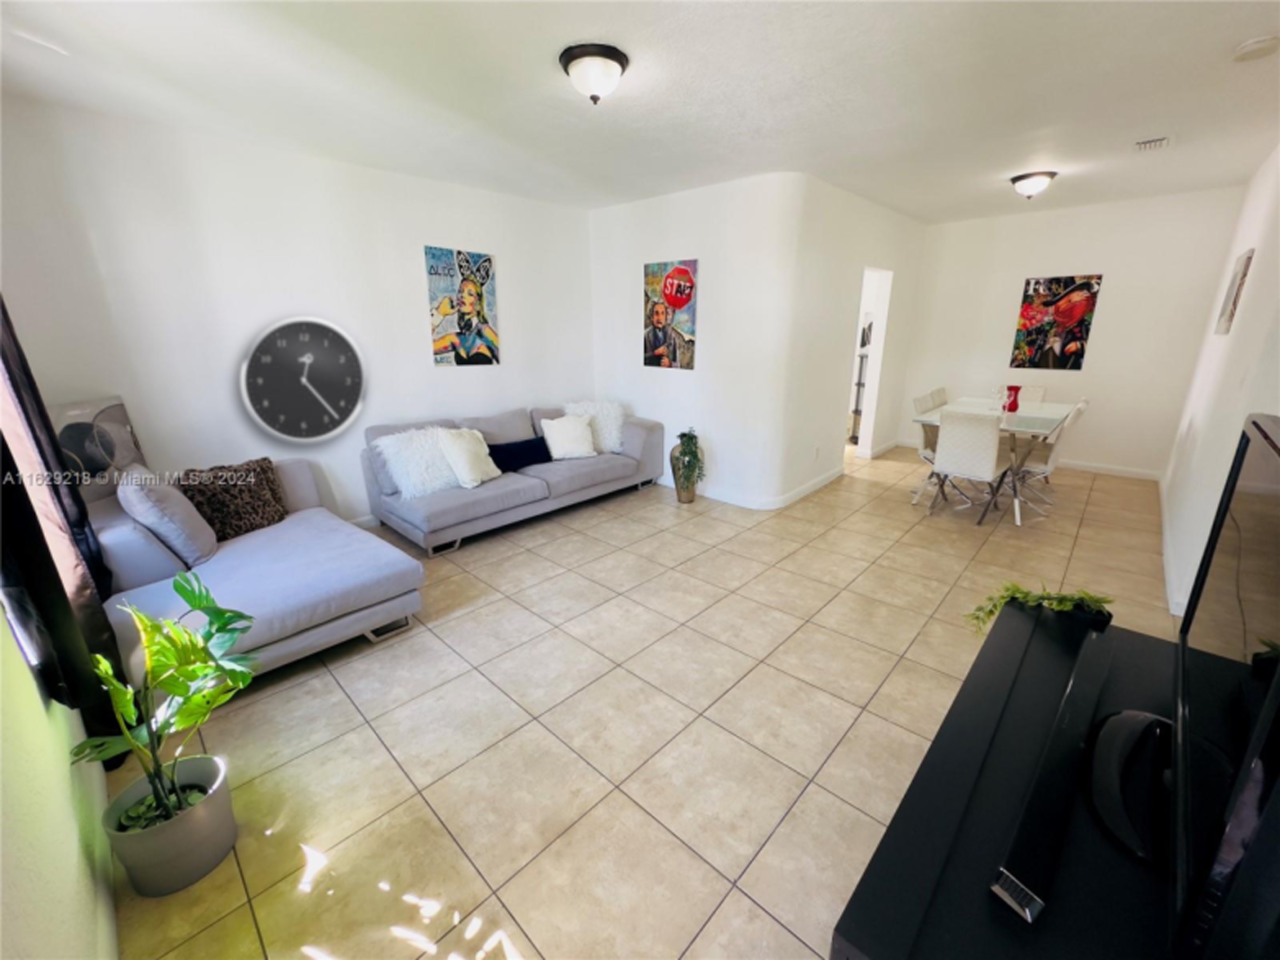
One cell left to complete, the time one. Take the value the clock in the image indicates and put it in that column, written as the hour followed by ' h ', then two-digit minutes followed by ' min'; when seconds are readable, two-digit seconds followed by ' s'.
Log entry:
12 h 23 min
